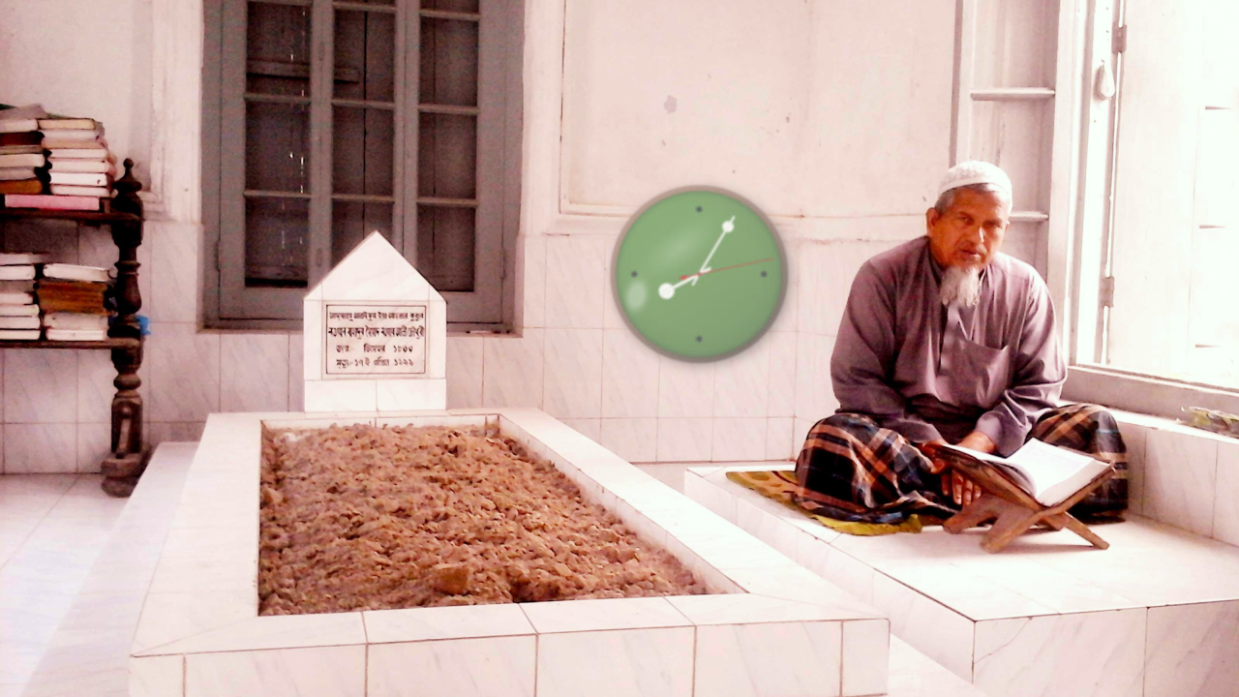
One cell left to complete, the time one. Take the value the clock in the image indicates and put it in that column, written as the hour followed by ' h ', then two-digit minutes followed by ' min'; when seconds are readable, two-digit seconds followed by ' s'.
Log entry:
8 h 05 min 13 s
